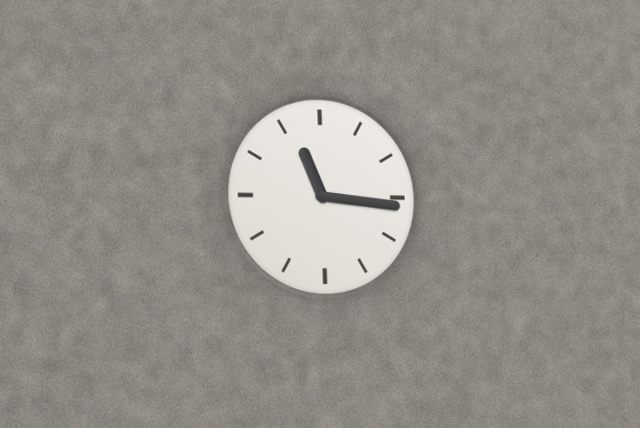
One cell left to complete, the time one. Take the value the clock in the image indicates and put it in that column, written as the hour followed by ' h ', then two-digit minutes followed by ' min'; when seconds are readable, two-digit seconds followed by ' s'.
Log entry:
11 h 16 min
